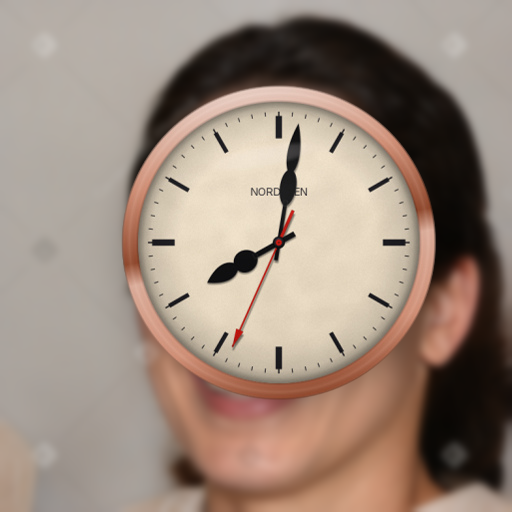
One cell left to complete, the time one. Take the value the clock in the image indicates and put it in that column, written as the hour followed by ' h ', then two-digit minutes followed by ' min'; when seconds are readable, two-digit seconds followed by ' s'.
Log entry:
8 h 01 min 34 s
